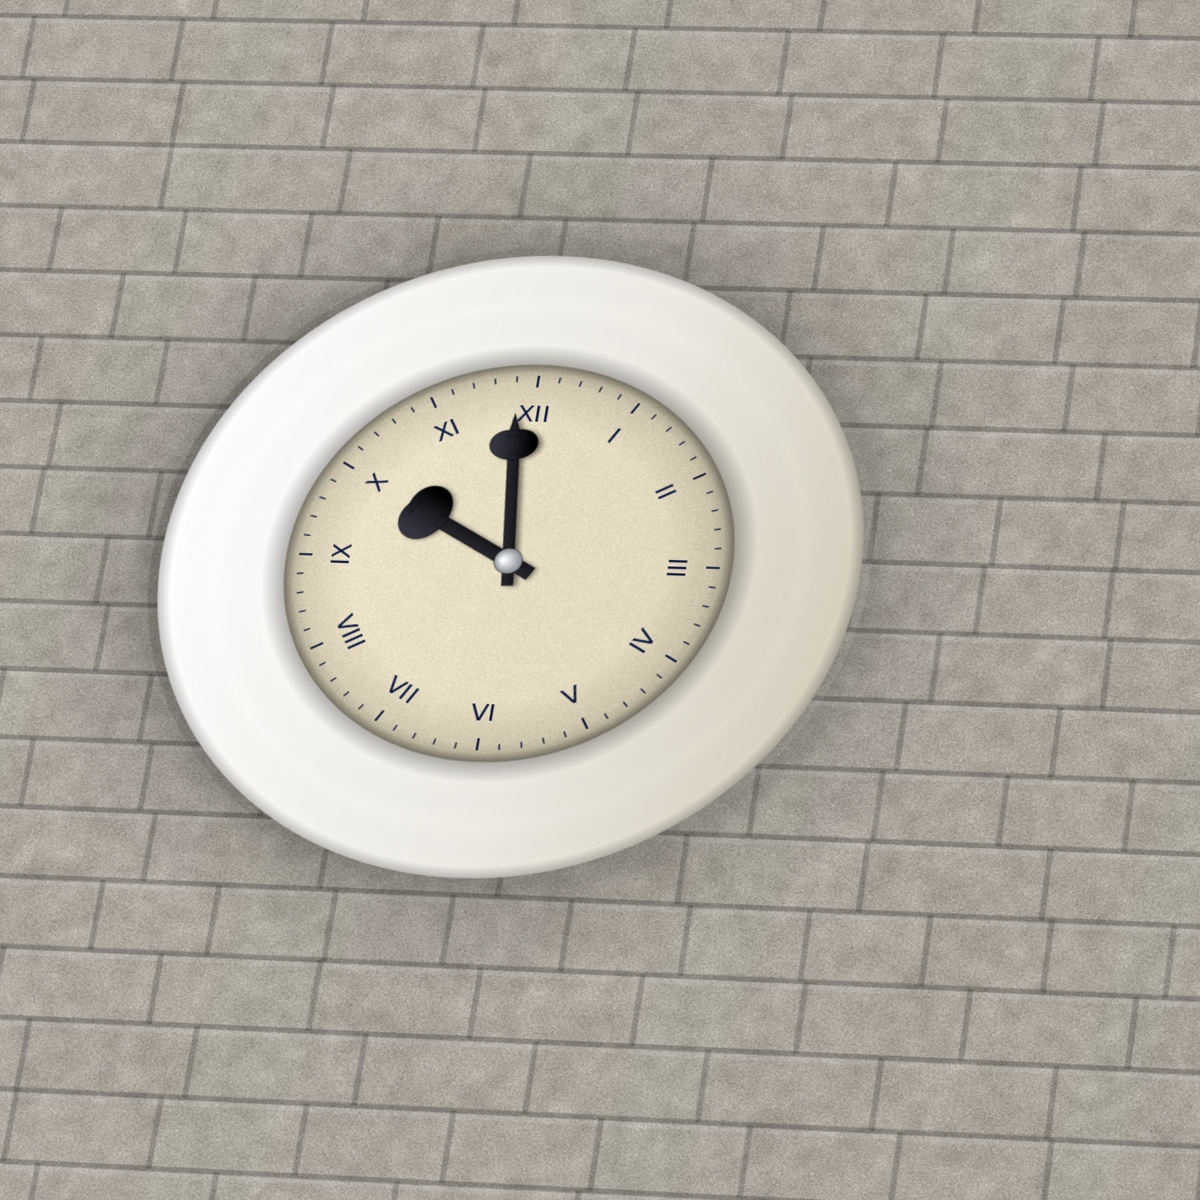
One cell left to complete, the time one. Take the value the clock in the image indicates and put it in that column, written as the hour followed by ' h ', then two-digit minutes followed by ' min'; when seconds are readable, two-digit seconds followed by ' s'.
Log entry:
9 h 59 min
